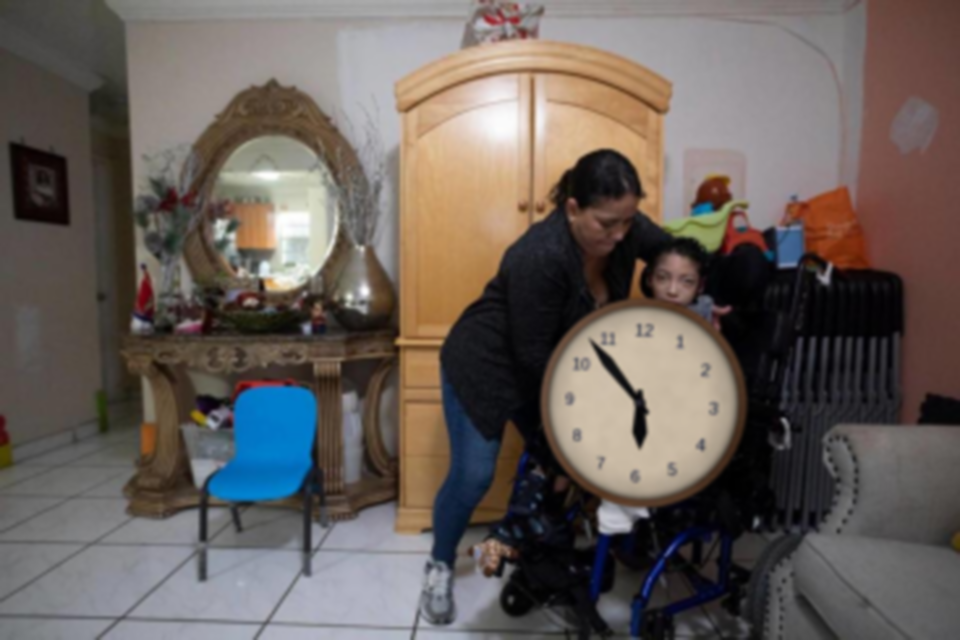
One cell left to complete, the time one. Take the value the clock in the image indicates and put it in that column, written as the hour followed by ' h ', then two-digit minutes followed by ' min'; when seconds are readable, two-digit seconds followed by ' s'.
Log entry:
5 h 53 min
